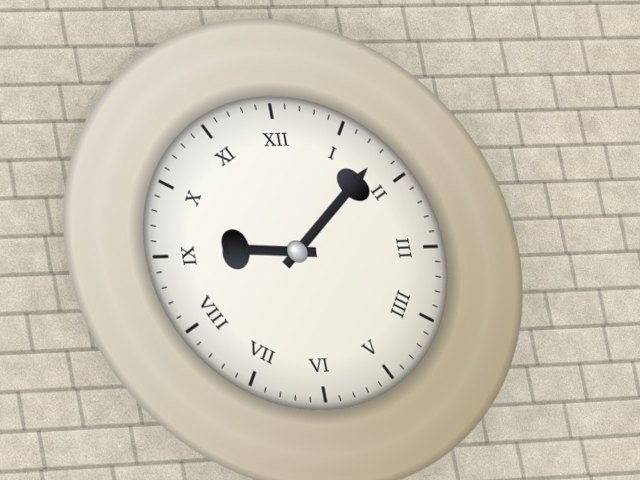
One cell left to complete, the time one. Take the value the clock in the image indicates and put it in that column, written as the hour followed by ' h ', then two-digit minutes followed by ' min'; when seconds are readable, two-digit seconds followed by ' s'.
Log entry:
9 h 08 min
